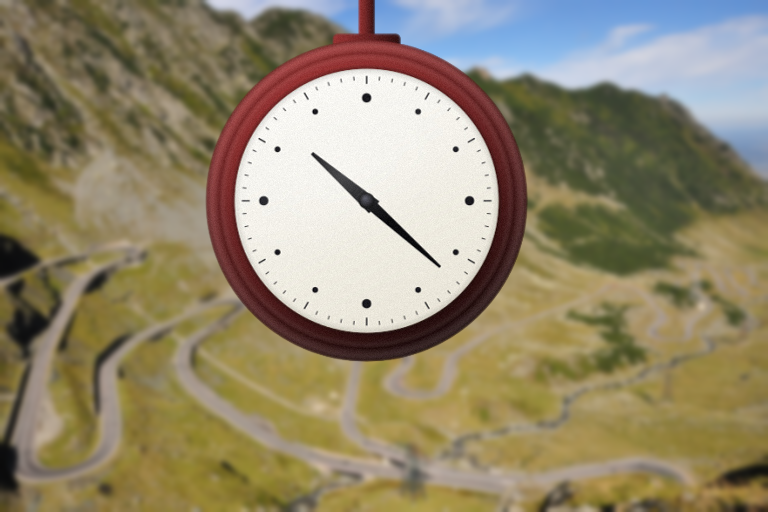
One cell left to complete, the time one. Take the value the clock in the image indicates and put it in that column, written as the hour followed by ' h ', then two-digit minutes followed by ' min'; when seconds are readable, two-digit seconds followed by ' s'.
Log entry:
10 h 22 min
